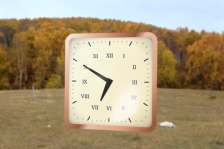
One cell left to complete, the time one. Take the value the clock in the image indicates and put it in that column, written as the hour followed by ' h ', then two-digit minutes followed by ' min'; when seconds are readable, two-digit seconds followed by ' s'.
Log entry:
6 h 50 min
